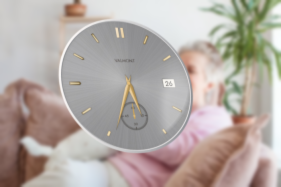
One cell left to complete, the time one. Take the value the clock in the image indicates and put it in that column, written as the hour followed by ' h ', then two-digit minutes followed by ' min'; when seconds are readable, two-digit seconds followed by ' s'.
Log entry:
5 h 34 min
